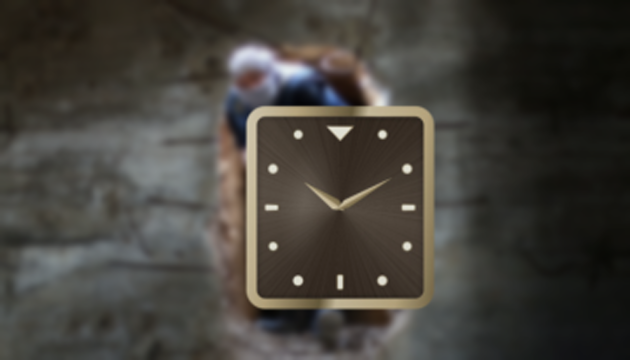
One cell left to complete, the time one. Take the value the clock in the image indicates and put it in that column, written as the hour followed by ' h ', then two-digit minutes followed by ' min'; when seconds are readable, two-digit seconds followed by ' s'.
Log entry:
10 h 10 min
